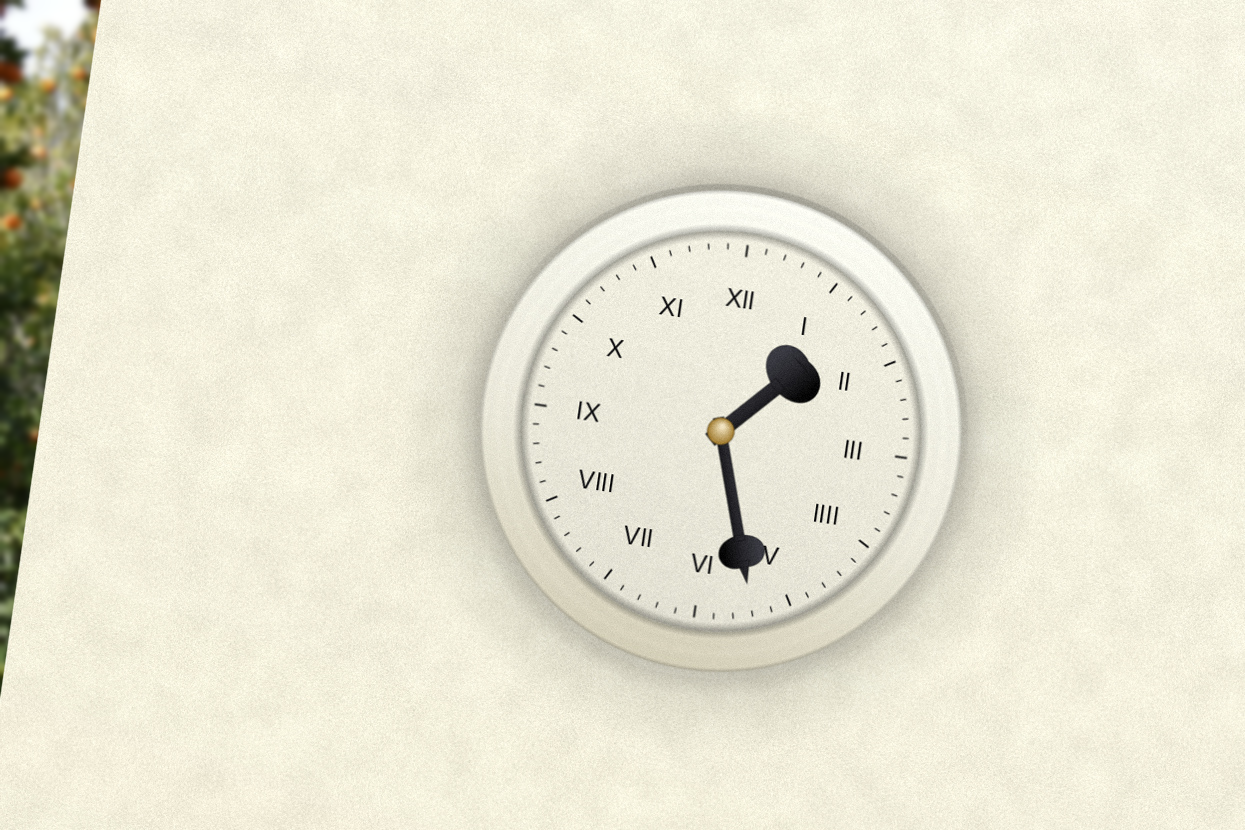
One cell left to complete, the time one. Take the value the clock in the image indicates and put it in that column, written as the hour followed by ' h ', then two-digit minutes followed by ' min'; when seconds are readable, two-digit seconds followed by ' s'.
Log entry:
1 h 27 min
